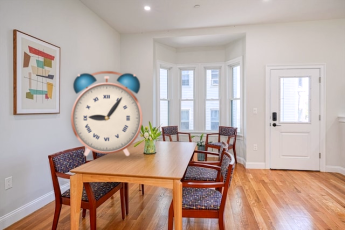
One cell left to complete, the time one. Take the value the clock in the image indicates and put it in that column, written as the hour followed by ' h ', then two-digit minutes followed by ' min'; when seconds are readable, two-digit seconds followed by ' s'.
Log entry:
9 h 06 min
